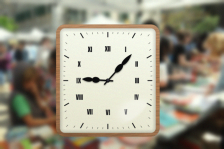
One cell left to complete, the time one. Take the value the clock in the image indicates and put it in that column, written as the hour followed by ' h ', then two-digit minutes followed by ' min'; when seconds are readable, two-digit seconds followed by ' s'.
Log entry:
9 h 07 min
